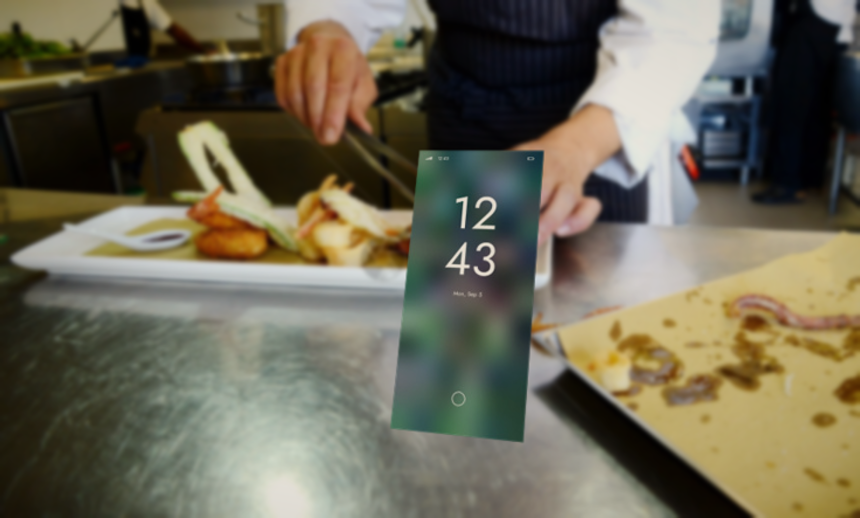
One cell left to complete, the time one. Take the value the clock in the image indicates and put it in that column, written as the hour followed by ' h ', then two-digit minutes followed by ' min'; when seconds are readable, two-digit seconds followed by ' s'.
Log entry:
12 h 43 min
